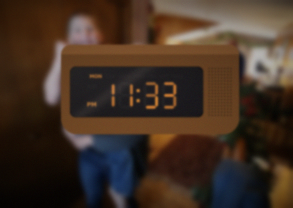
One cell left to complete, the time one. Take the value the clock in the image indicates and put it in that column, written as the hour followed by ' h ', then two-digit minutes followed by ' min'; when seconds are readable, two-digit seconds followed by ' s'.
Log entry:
11 h 33 min
